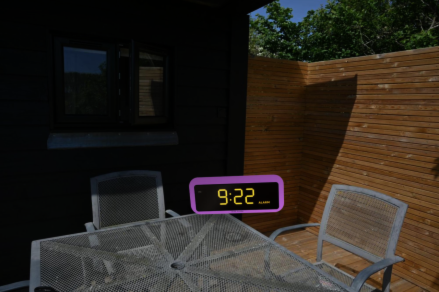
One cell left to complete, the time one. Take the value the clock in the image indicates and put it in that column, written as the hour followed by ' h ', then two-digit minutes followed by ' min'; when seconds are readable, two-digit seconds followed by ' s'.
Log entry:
9 h 22 min
